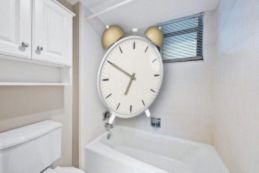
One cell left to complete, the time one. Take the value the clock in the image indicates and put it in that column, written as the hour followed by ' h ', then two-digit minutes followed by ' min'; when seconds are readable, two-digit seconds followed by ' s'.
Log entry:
6 h 50 min
